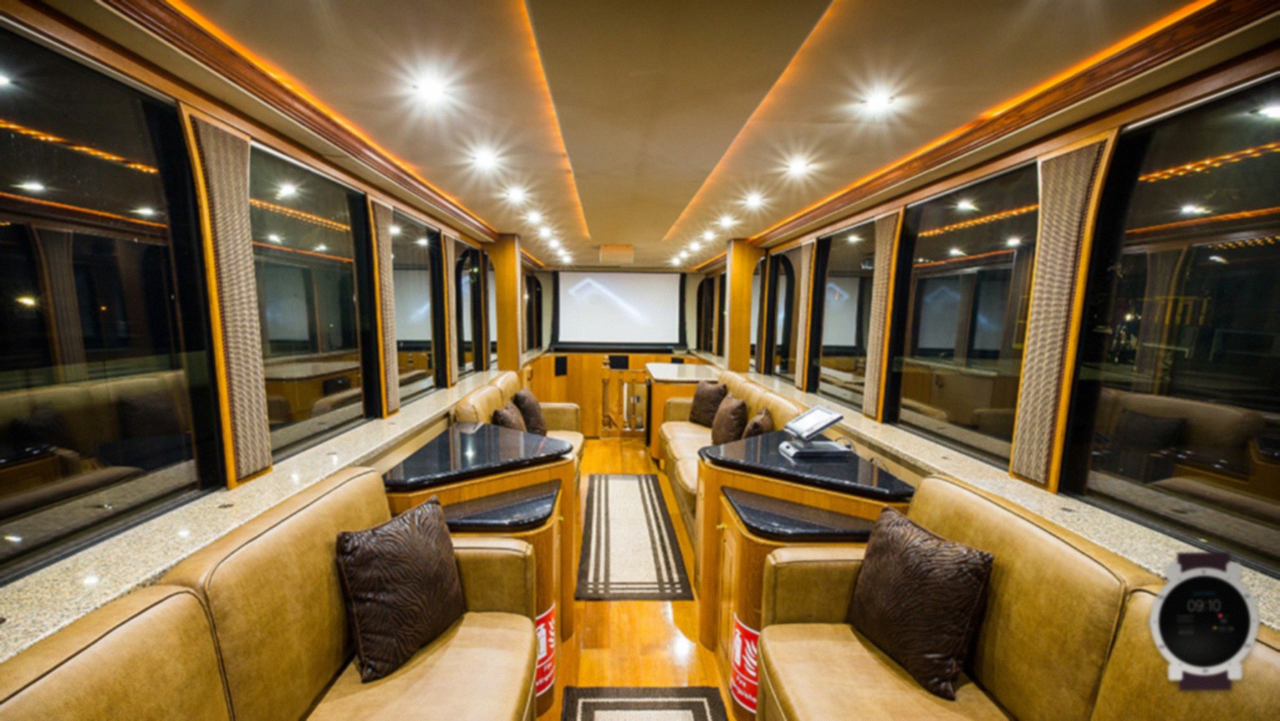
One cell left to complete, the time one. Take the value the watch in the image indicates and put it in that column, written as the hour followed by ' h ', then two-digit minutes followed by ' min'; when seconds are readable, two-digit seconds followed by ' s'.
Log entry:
9 h 10 min
